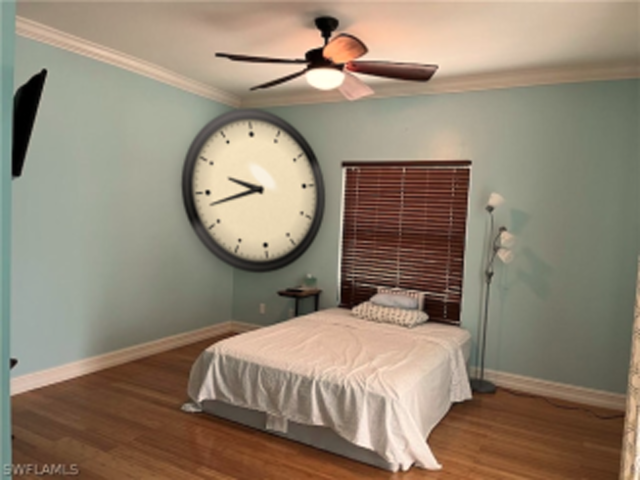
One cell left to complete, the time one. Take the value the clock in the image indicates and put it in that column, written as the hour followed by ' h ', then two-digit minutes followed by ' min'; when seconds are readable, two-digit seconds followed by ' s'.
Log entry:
9 h 43 min
